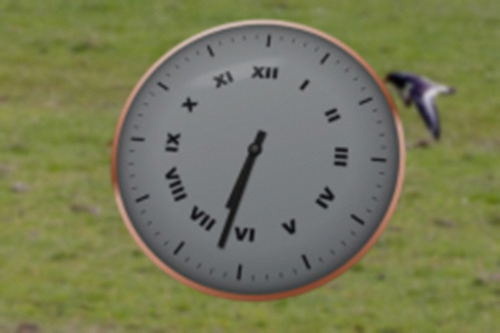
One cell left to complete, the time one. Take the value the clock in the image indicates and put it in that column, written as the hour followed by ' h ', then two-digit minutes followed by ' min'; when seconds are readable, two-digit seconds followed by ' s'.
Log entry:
6 h 32 min
